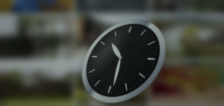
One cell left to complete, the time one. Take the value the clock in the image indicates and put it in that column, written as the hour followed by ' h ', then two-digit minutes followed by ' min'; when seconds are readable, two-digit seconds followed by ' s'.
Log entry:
10 h 29 min
